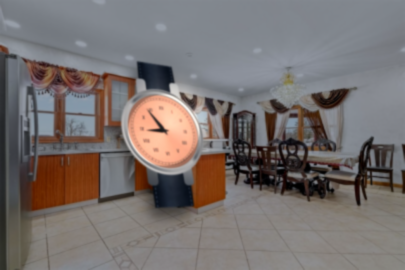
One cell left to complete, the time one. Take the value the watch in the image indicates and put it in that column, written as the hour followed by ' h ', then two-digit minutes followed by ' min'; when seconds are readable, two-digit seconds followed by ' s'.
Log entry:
8 h 54 min
